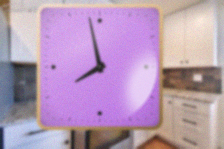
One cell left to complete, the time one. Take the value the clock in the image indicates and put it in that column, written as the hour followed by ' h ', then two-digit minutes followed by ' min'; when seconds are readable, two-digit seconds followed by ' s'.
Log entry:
7 h 58 min
